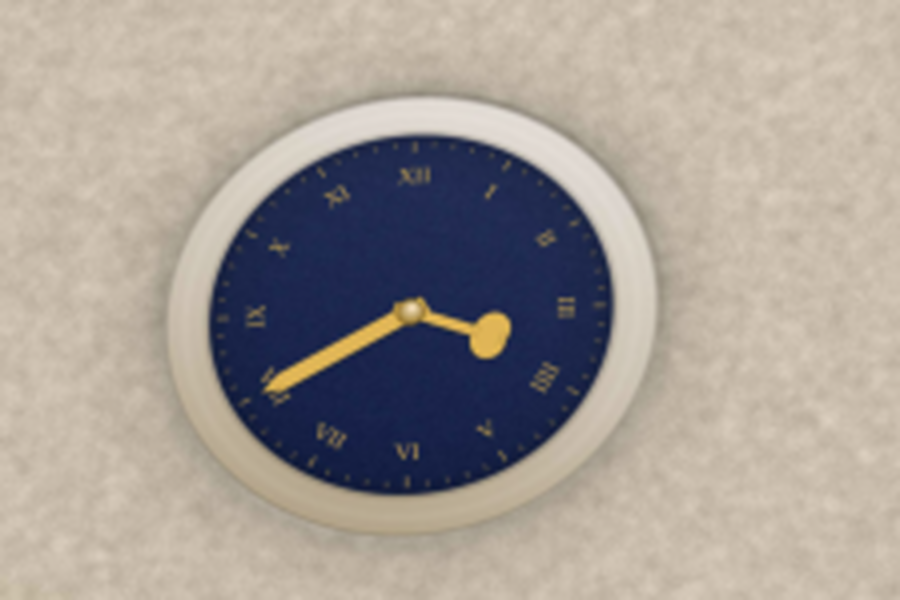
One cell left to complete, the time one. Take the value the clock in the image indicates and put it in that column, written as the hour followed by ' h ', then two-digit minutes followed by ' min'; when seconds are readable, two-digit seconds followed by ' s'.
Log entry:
3 h 40 min
